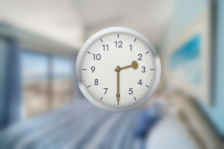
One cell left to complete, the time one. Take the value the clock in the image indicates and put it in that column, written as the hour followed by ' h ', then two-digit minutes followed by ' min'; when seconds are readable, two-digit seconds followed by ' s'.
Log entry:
2 h 30 min
